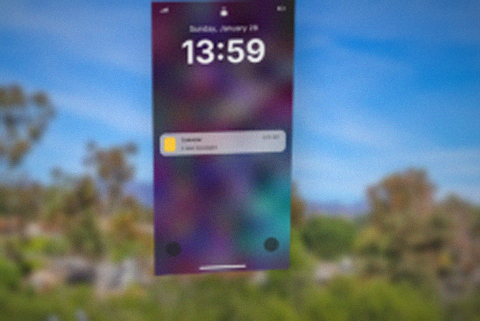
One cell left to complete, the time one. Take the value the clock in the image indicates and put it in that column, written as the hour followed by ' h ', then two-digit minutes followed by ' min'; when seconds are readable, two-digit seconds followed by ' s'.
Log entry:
13 h 59 min
